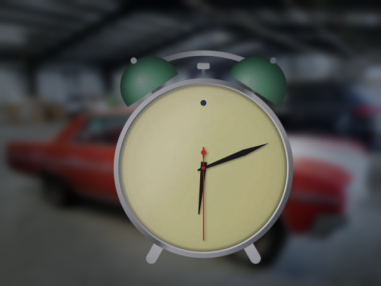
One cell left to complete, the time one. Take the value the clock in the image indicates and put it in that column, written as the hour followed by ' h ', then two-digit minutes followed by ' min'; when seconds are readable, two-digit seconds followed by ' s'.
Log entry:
6 h 11 min 30 s
